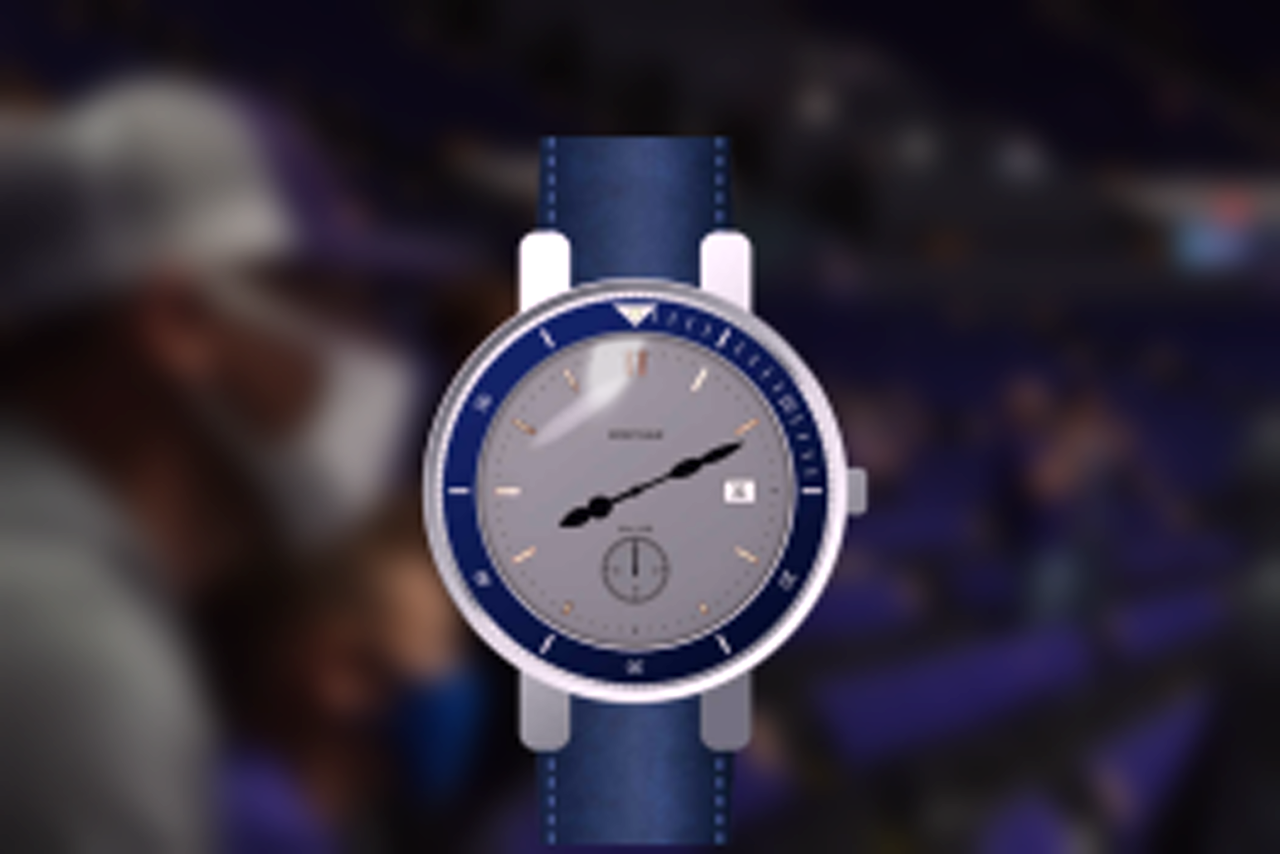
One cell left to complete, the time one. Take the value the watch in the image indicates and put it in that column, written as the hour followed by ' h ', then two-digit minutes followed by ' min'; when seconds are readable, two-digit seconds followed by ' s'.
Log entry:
8 h 11 min
